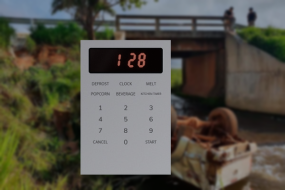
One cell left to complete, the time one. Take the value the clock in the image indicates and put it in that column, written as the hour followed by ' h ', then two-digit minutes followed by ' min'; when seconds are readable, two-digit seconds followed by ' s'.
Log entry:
1 h 28 min
